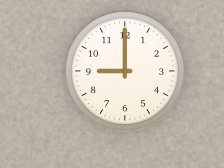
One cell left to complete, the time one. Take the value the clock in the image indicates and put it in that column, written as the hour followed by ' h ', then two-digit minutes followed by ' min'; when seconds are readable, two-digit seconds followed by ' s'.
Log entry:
9 h 00 min
